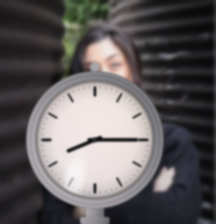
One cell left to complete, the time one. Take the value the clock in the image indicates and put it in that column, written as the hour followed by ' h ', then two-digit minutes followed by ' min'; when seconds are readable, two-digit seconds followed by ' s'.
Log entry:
8 h 15 min
